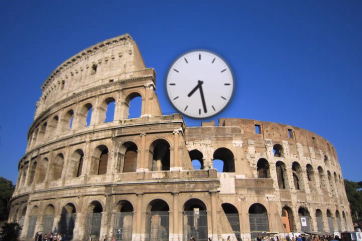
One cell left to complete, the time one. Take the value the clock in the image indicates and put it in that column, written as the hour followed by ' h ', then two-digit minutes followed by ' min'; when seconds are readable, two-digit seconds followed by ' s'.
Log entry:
7 h 28 min
